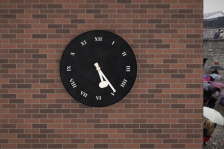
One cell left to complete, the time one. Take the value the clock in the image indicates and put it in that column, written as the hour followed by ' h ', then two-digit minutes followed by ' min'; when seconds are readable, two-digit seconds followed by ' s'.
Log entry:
5 h 24 min
